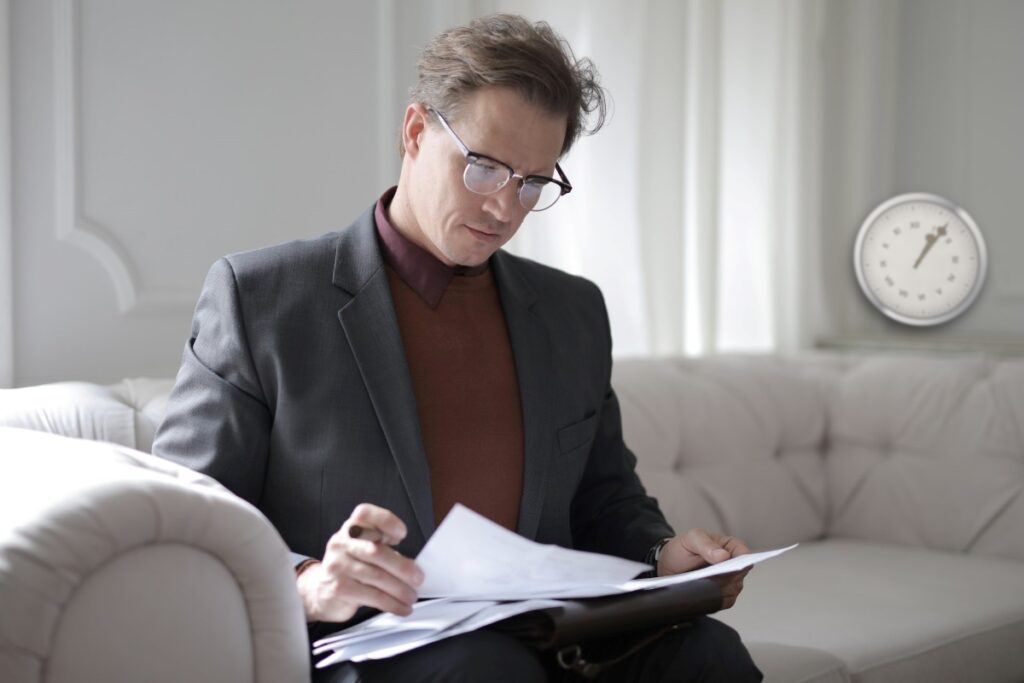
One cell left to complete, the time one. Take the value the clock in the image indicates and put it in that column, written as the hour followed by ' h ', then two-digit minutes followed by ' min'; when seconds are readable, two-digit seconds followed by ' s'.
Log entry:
1 h 07 min
